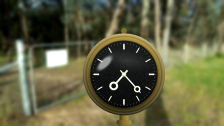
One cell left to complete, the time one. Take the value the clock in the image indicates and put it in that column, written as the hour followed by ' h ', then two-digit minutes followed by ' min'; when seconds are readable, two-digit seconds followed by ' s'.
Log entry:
7 h 23 min
